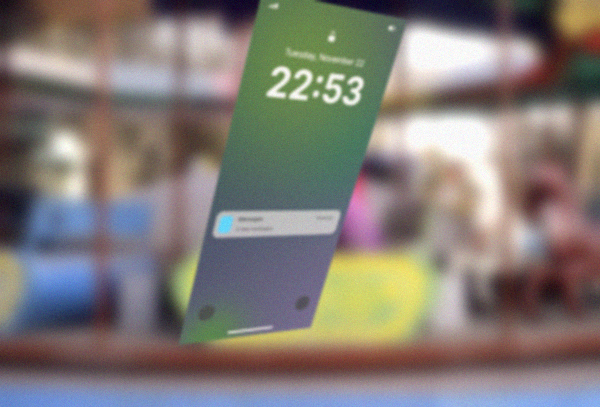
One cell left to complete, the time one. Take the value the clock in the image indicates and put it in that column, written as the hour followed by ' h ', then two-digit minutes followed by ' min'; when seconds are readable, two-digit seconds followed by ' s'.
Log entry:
22 h 53 min
